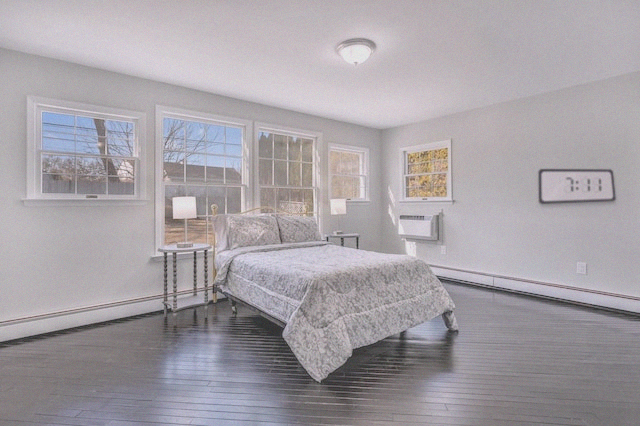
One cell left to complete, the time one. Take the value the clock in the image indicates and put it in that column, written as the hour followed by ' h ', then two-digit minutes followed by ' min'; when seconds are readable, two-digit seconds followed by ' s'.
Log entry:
7 h 11 min
